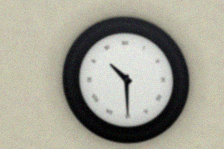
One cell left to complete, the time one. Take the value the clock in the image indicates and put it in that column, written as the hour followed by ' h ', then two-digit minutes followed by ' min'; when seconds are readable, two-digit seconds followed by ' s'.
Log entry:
10 h 30 min
